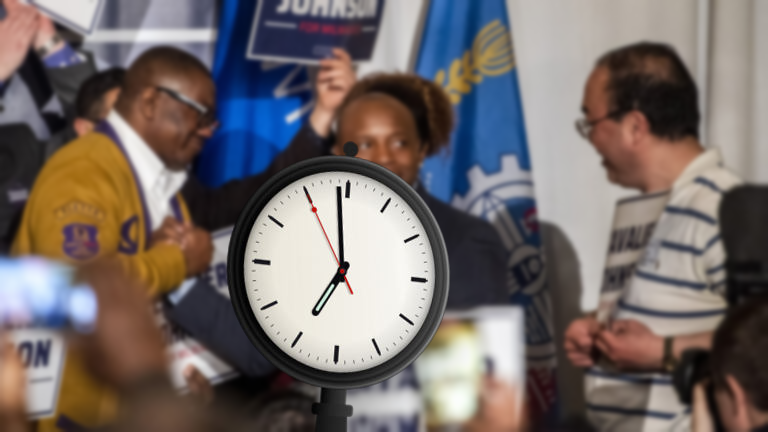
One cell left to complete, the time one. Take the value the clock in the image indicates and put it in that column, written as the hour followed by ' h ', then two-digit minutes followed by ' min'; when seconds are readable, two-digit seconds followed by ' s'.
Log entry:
6 h 58 min 55 s
